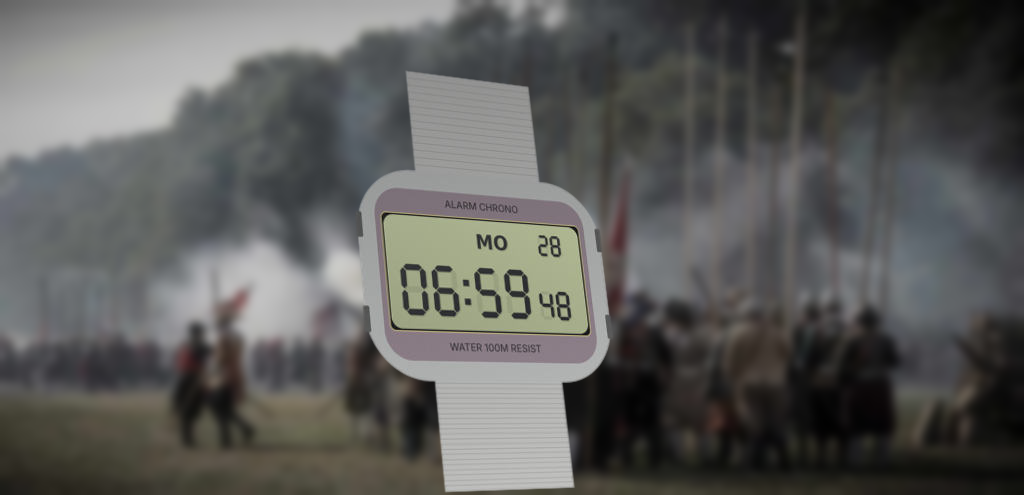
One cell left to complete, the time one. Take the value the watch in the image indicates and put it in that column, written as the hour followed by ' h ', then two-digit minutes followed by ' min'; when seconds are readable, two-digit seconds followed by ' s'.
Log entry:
6 h 59 min 48 s
